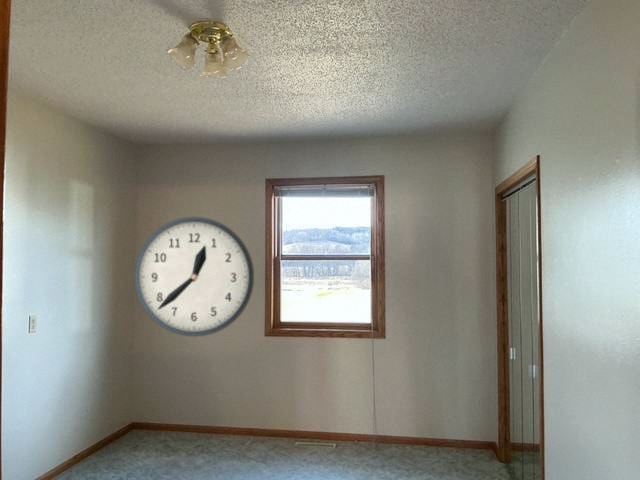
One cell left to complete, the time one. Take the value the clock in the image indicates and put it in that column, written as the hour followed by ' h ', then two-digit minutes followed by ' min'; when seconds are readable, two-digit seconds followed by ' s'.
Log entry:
12 h 38 min
